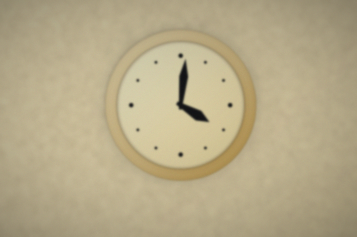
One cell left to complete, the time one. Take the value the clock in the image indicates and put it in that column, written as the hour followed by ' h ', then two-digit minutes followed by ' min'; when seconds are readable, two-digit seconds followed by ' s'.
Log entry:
4 h 01 min
